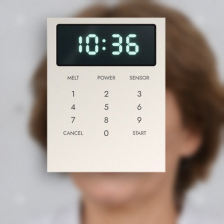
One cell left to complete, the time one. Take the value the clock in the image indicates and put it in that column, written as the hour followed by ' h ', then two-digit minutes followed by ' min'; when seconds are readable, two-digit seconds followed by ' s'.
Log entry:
10 h 36 min
